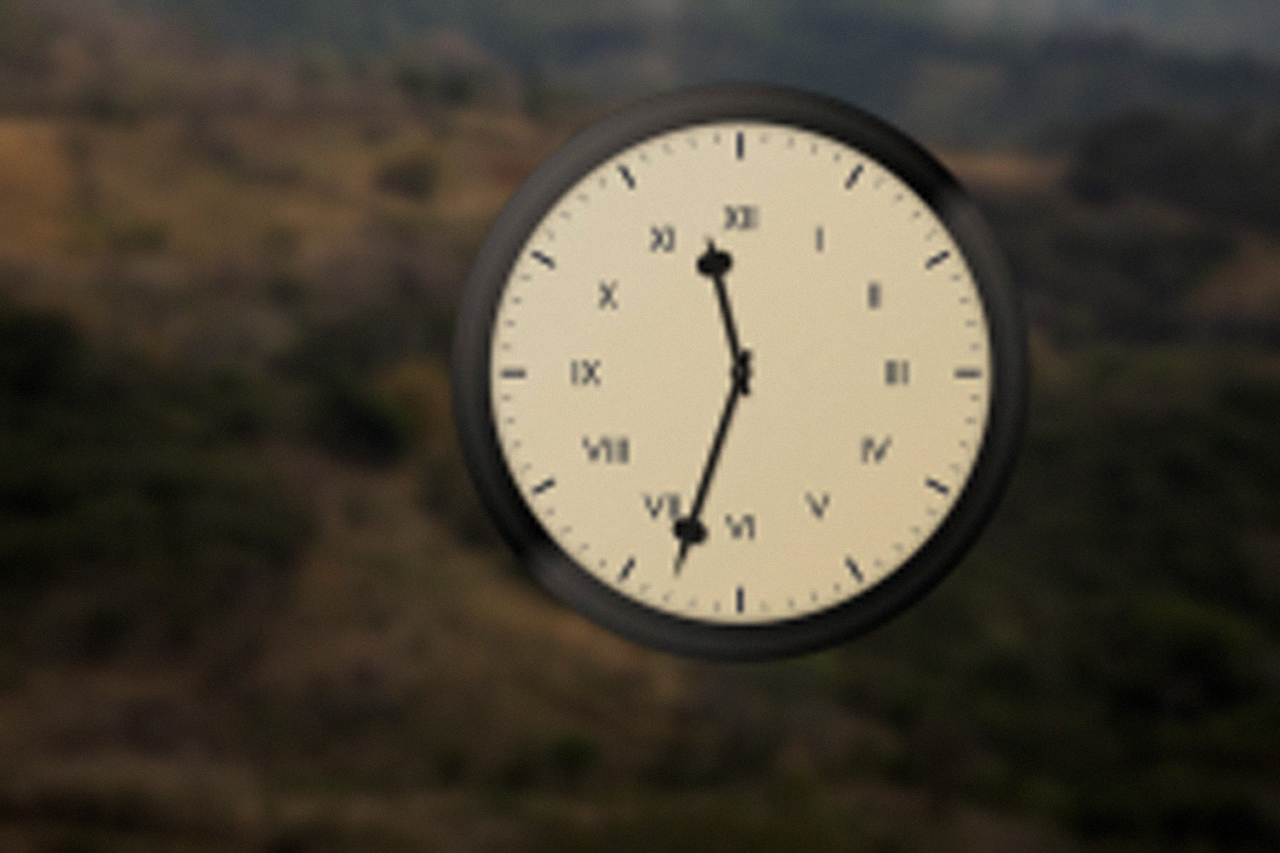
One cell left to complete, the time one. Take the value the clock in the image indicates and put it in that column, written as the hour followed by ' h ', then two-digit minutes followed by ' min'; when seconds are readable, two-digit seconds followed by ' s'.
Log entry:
11 h 33 min
